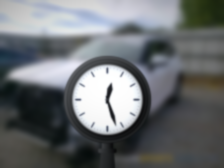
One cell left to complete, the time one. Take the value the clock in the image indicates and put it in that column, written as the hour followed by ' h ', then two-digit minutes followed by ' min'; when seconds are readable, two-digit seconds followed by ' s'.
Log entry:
12 h 27 min
